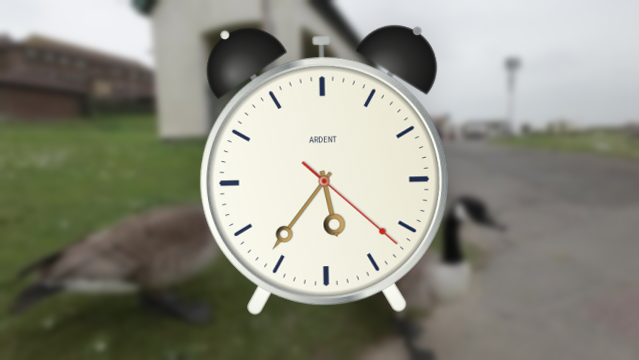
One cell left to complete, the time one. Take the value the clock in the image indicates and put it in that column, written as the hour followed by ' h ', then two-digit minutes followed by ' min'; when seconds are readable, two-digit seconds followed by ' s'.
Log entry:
5 h 36 min 22 s
